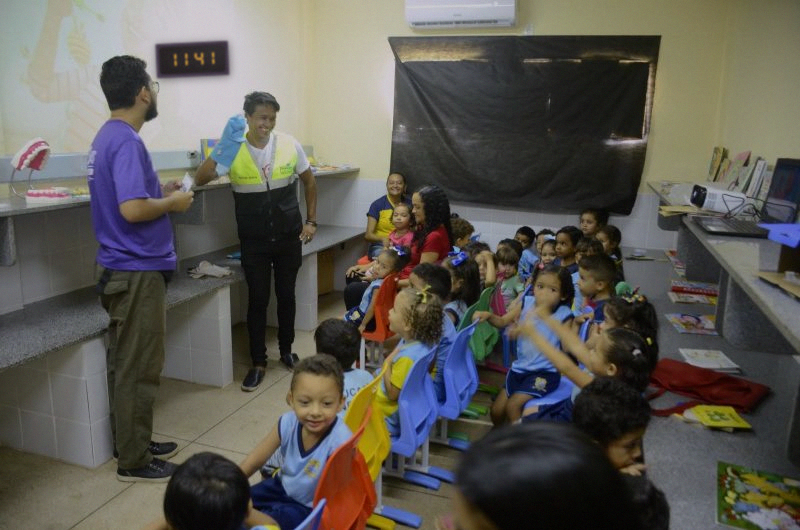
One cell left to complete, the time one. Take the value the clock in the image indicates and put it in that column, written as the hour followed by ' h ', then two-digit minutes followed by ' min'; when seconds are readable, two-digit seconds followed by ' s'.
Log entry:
11 h 41 min
